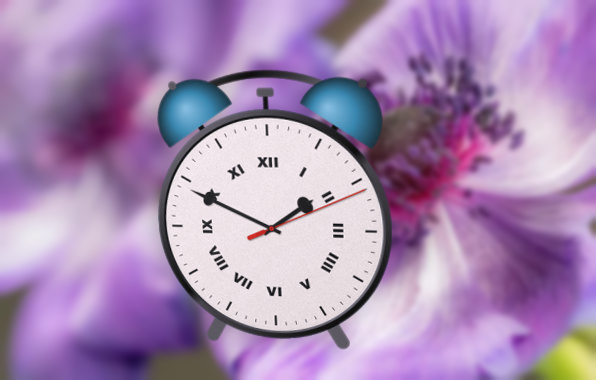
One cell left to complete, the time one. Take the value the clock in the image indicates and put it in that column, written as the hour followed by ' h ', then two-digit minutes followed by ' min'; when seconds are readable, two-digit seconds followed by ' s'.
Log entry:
1 h 49 min 11 s
